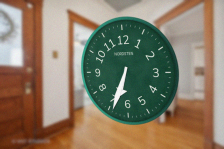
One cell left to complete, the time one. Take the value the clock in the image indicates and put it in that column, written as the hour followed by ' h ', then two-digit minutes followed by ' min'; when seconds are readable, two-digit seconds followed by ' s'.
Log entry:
6 h 34 min
